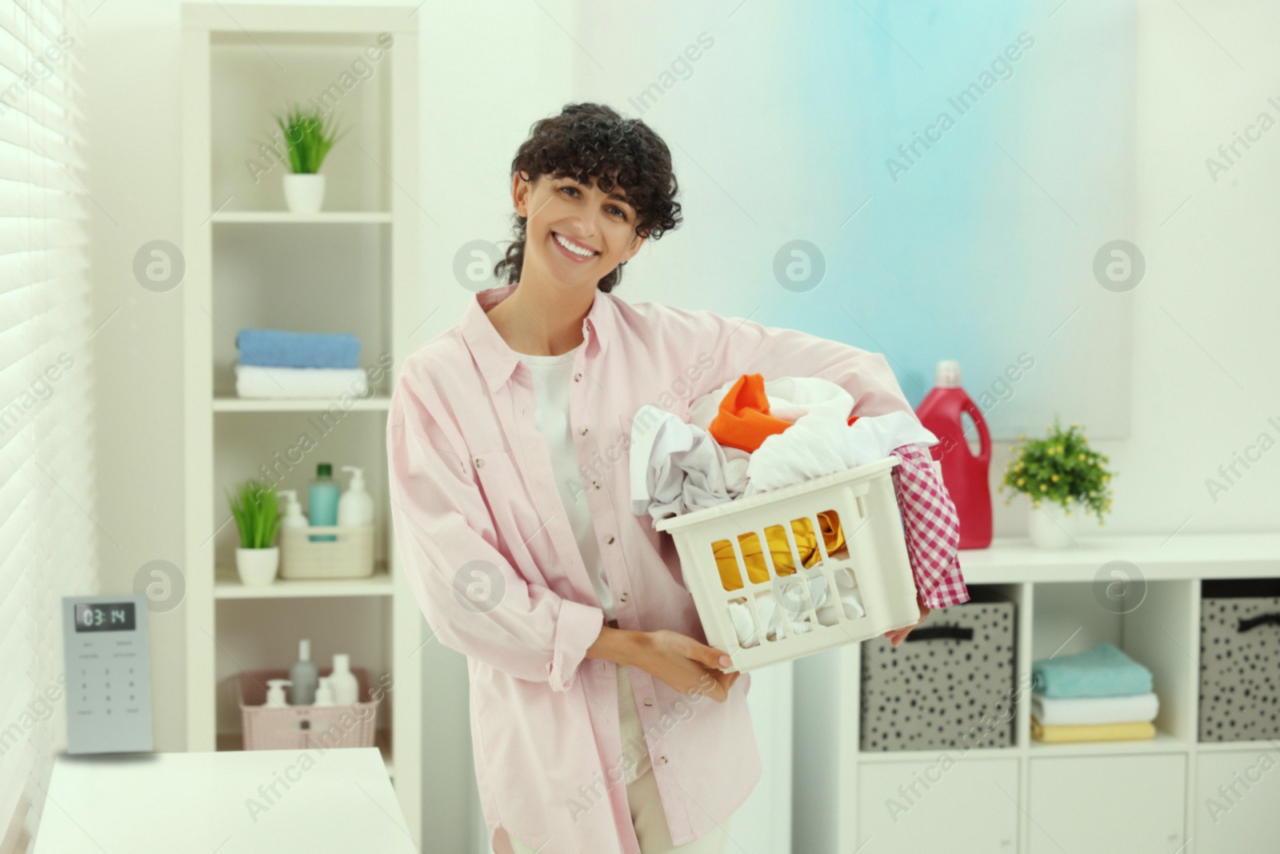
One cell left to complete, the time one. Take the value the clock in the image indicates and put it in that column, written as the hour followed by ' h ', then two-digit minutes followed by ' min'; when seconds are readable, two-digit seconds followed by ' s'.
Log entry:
3 h 14 min
